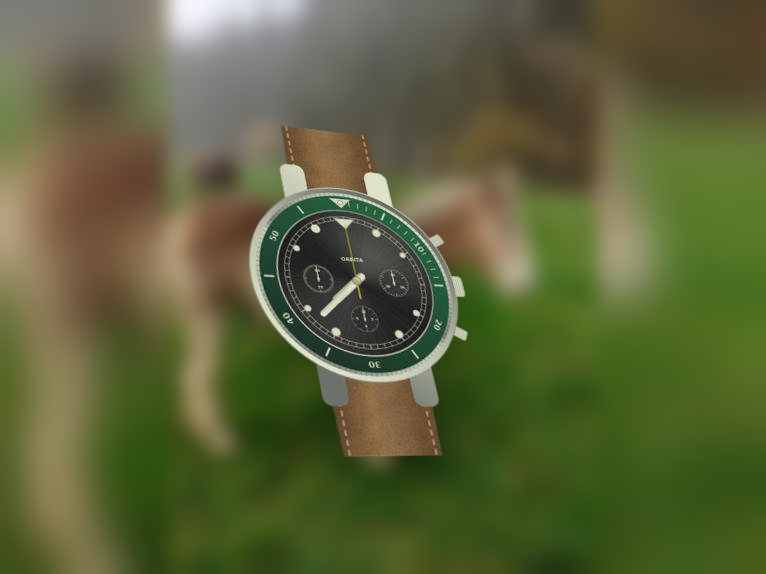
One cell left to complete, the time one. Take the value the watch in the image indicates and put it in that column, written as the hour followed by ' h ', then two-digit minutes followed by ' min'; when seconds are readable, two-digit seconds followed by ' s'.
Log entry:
7 h 38 min
